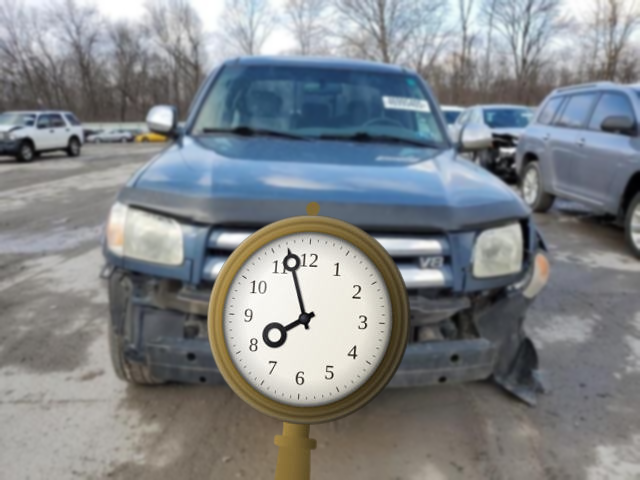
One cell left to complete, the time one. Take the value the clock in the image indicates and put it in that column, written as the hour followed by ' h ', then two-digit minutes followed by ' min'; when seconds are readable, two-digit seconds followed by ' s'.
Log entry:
7 h 57 min
